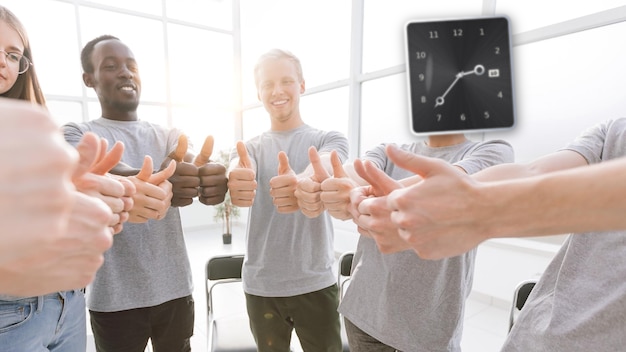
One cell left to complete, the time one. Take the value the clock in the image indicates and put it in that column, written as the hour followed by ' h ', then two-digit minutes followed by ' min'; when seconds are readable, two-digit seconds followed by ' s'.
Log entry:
2 h 37 min
